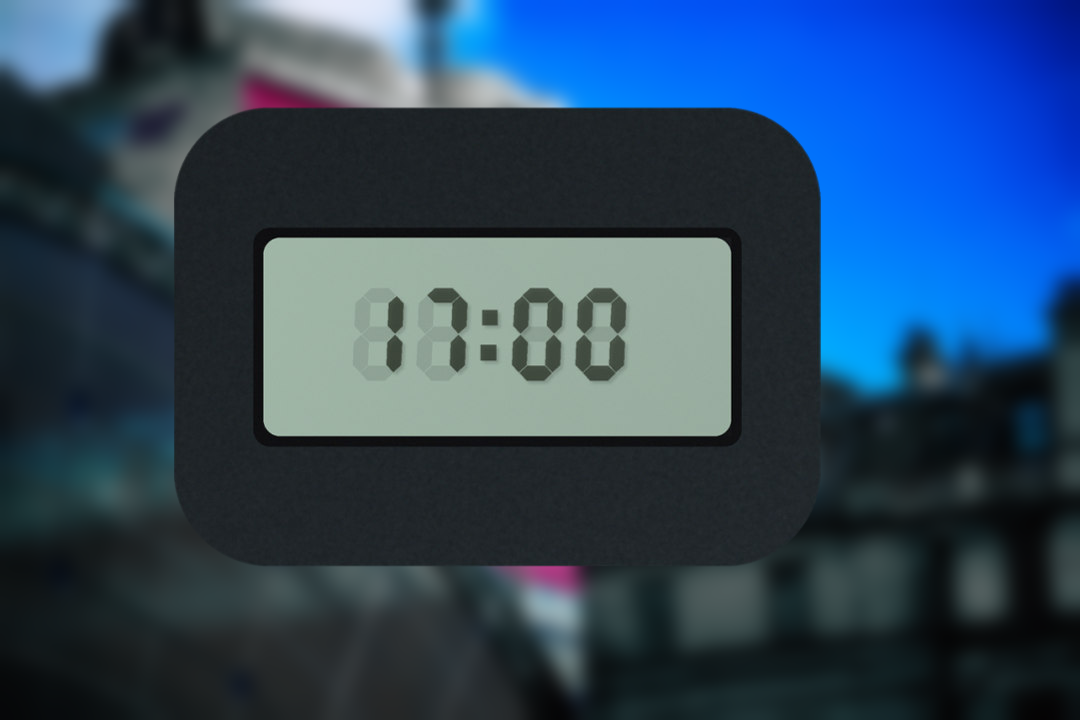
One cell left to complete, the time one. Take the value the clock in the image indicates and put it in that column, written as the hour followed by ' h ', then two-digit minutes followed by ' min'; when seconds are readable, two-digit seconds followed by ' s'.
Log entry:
17 h 00 min
